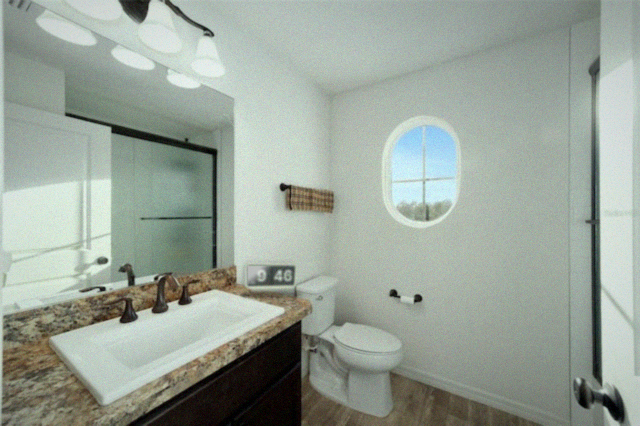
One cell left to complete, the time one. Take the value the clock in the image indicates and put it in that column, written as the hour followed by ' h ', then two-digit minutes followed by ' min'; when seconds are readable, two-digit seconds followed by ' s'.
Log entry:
9 h 46 min
